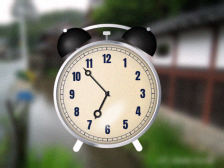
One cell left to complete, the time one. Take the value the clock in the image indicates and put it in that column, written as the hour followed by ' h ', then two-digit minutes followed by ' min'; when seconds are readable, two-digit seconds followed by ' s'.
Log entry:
6 h 53 min
